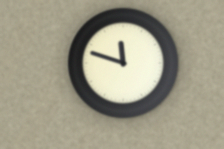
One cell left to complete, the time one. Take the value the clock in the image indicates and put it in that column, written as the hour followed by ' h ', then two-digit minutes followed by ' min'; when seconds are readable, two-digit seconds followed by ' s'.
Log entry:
11 h 48 min
